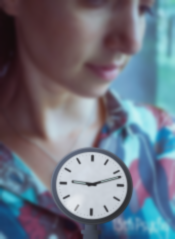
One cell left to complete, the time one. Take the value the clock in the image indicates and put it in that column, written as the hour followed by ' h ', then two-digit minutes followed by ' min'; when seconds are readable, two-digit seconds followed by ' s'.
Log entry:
9 h 12 min
